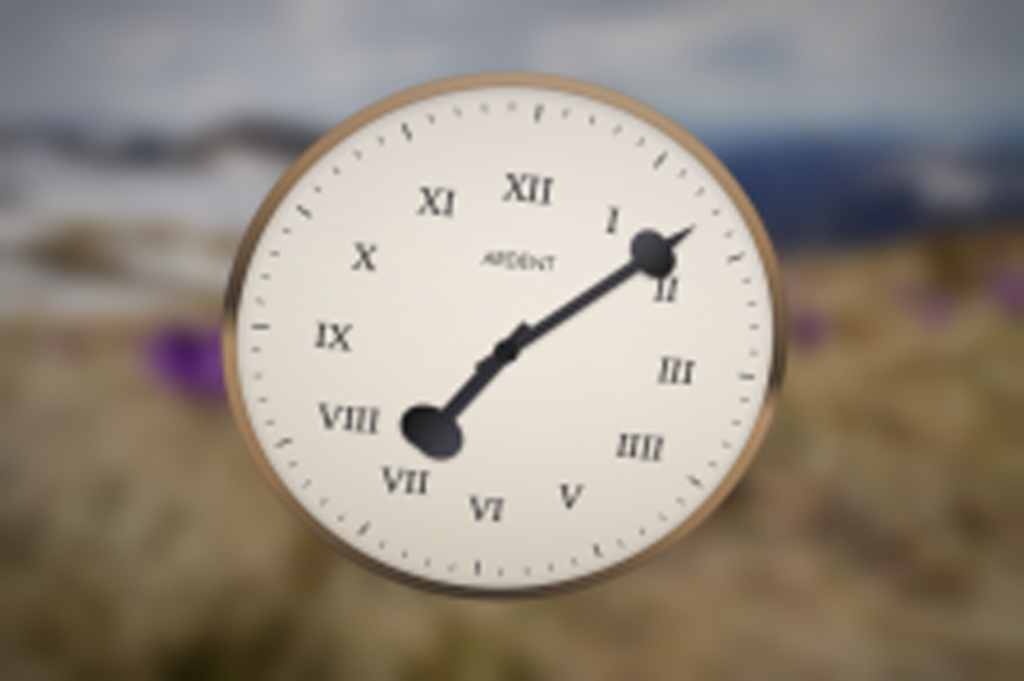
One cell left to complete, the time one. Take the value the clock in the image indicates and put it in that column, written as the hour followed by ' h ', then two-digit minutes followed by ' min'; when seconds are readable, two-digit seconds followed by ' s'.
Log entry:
7 h 08 min
